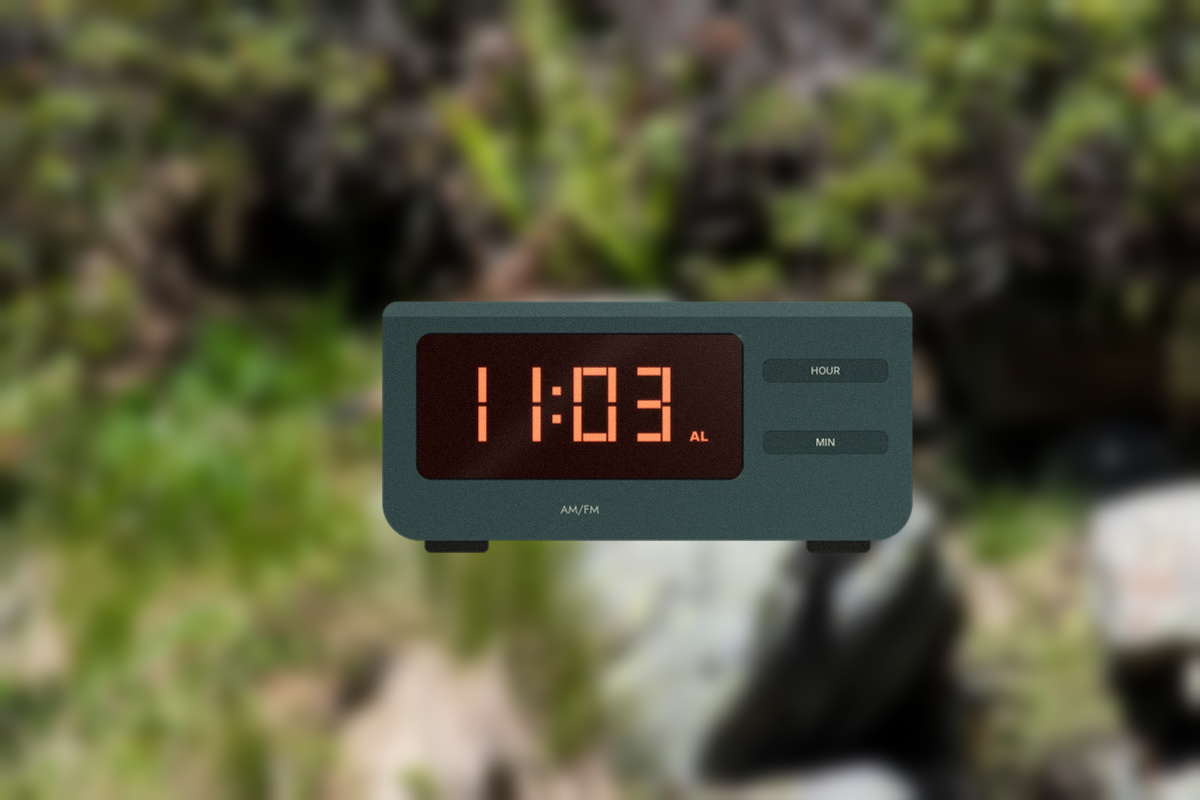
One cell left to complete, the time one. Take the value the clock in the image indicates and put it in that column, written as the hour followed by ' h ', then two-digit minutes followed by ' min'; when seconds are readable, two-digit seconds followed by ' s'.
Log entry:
11 h 03 min
